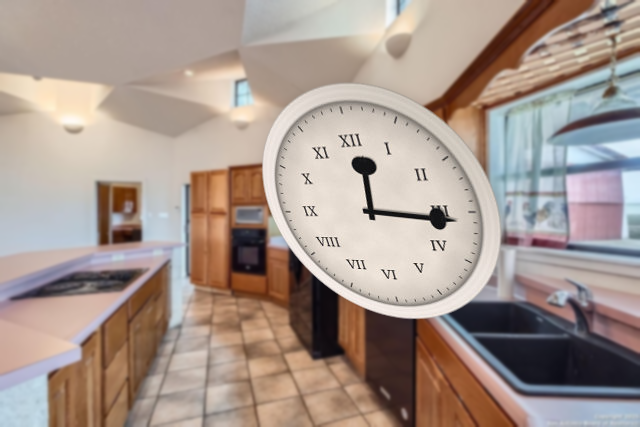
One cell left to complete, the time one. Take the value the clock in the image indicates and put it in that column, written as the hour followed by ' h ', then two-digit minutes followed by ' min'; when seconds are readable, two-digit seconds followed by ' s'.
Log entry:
12 h 16 min
